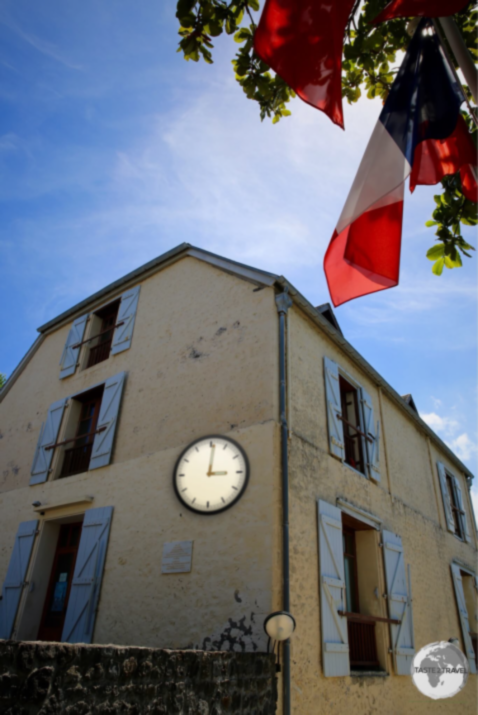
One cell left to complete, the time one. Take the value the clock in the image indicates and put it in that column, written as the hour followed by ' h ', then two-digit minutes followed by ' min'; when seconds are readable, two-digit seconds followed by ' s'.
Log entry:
3 h 01 min
